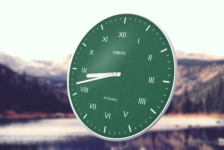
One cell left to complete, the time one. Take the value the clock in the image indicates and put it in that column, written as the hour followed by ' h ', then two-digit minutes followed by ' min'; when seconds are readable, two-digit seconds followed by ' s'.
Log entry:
8 h 42 min
